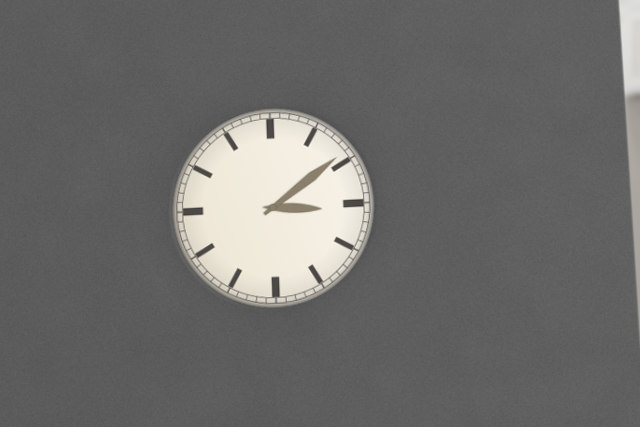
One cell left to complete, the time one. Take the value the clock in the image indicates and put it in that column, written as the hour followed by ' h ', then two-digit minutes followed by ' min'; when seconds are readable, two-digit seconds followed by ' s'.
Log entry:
3 h 09 min
